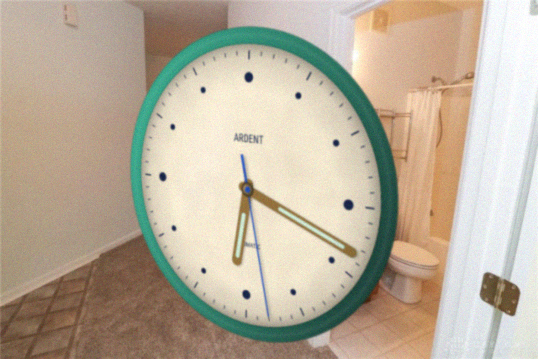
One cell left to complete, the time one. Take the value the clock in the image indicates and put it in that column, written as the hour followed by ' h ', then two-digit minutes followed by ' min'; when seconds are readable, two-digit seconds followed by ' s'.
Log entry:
6 h 18 min 28 s
